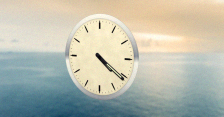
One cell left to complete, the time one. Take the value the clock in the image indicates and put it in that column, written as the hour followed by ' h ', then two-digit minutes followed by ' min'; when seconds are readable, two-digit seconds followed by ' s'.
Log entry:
4 h 21 min
